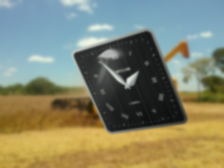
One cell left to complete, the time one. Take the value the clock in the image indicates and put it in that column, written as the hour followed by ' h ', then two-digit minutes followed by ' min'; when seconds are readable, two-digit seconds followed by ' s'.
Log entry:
1 h 55 min
